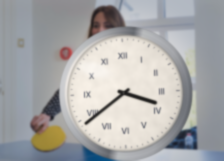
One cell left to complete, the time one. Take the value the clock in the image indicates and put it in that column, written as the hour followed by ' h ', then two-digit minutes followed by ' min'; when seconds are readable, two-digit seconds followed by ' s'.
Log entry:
3 h 39 min
